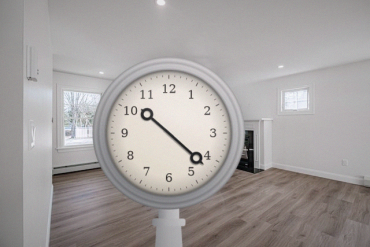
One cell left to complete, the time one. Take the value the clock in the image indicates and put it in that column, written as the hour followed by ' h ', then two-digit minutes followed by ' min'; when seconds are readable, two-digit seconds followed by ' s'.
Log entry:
10 h 22 min
